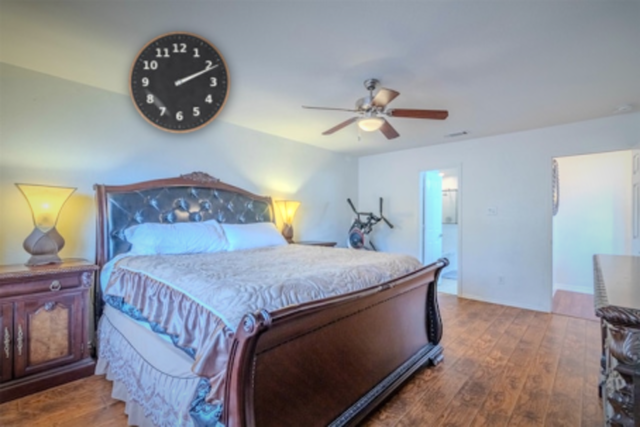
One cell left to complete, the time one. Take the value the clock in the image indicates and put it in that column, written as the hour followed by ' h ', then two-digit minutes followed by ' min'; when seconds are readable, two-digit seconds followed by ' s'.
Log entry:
2 h 11 min
